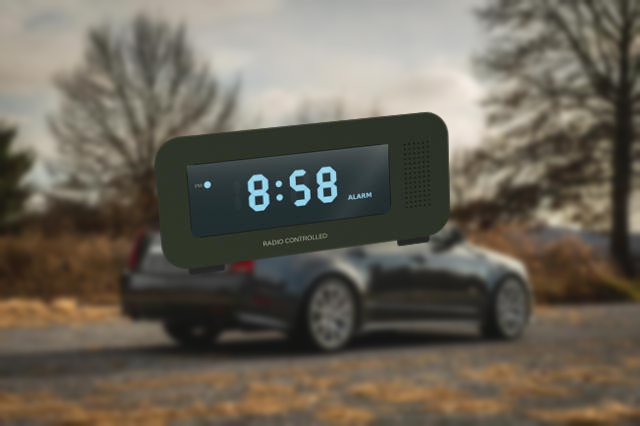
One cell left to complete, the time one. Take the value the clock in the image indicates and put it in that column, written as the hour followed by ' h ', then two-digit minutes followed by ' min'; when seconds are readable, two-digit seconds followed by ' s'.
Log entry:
8 h 58 min
